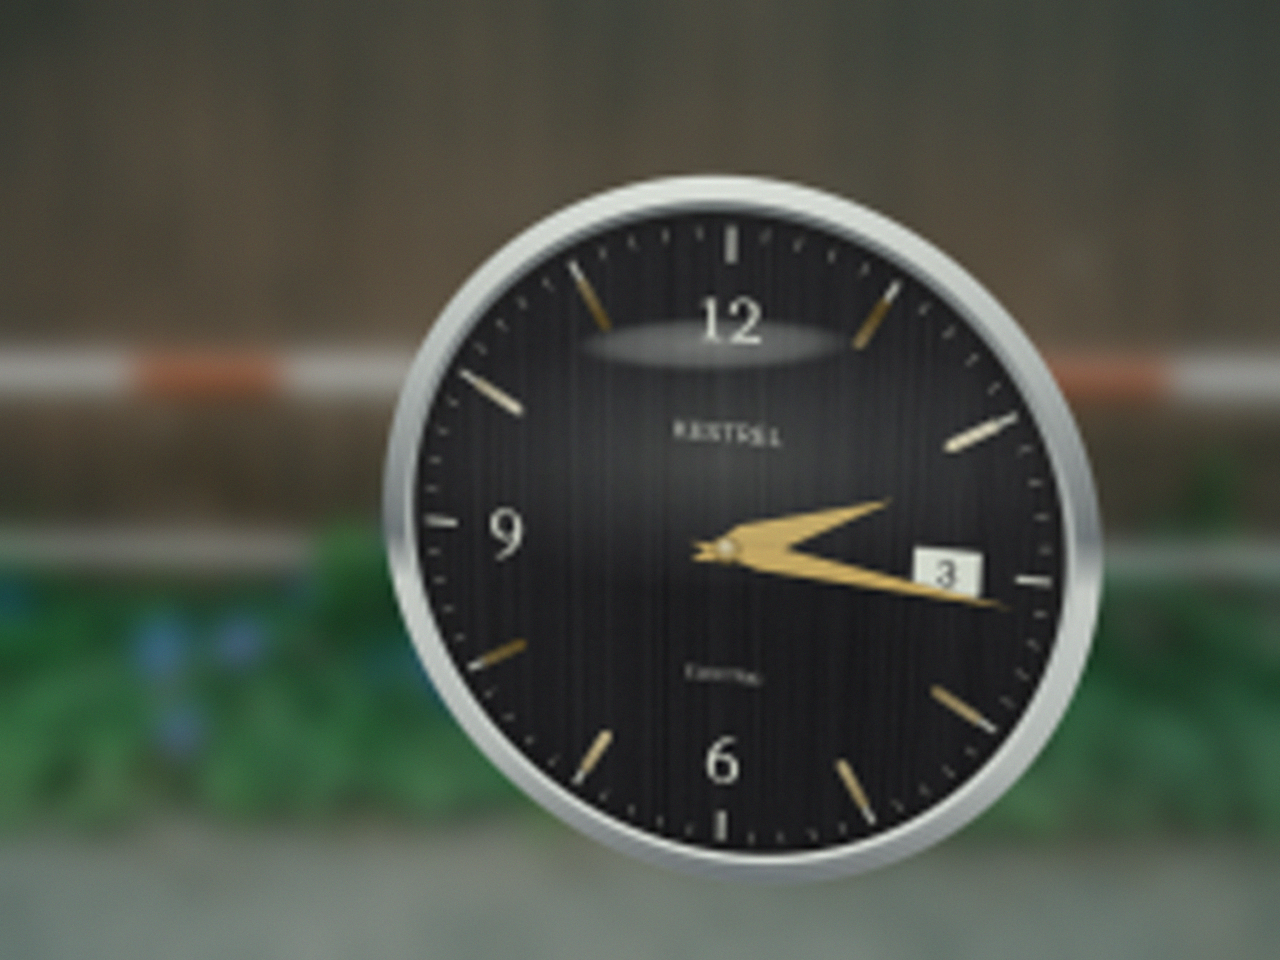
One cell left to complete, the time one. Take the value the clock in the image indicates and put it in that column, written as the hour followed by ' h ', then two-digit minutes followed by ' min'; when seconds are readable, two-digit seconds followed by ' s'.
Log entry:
2 h 16 min
